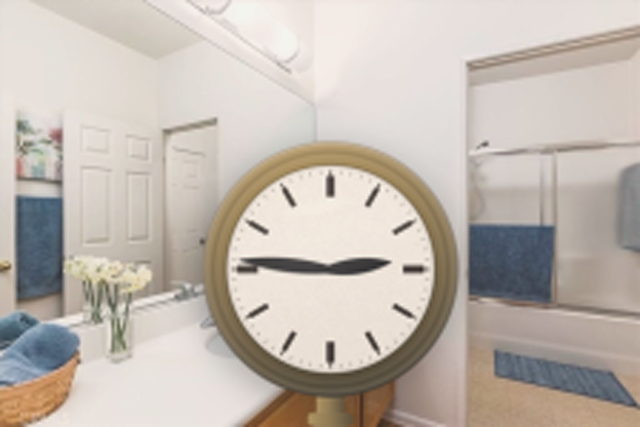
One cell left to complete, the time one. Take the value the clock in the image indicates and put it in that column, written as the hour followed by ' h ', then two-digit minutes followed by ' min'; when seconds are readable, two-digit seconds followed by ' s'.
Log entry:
2 h 46 min
